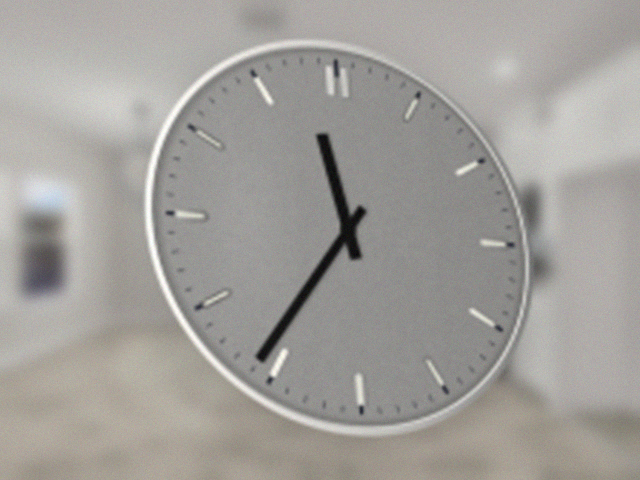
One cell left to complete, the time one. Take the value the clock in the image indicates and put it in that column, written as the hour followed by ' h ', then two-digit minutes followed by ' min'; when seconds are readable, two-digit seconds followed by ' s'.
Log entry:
11 h 36 min
